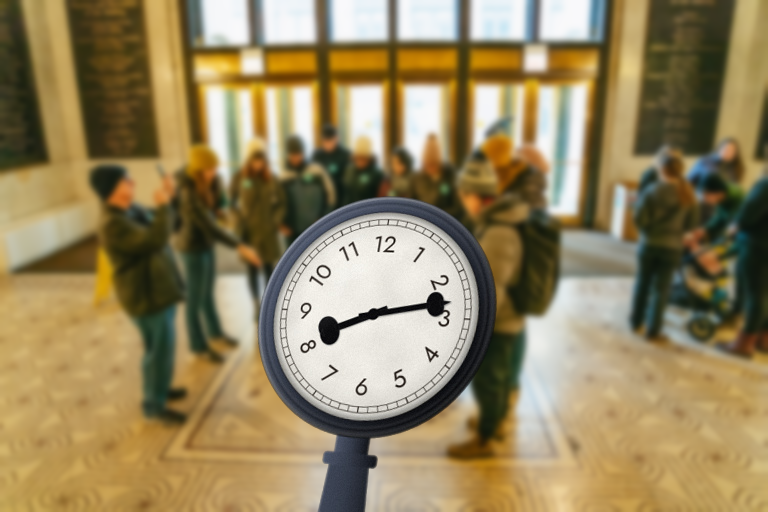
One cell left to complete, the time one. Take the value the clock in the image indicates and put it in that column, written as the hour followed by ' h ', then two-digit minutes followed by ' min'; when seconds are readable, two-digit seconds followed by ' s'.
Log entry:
8 h 13 min
